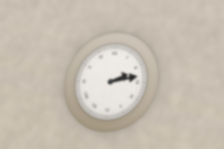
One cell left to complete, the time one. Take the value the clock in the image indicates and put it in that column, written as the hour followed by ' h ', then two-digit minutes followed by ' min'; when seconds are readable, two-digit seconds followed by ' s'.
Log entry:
2 h 13 min
